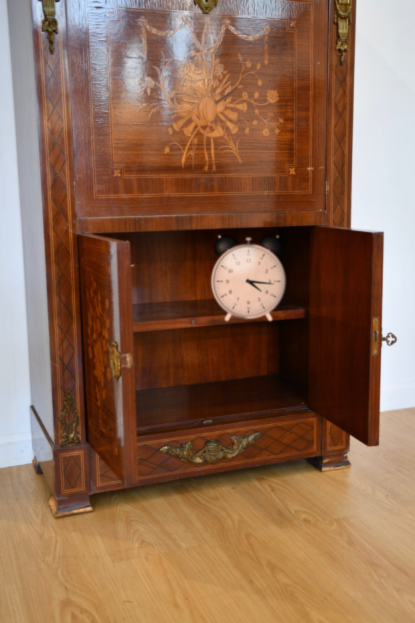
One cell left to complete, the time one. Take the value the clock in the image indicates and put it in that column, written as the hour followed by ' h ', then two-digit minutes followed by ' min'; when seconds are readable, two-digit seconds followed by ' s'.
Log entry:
4 h 16 min
